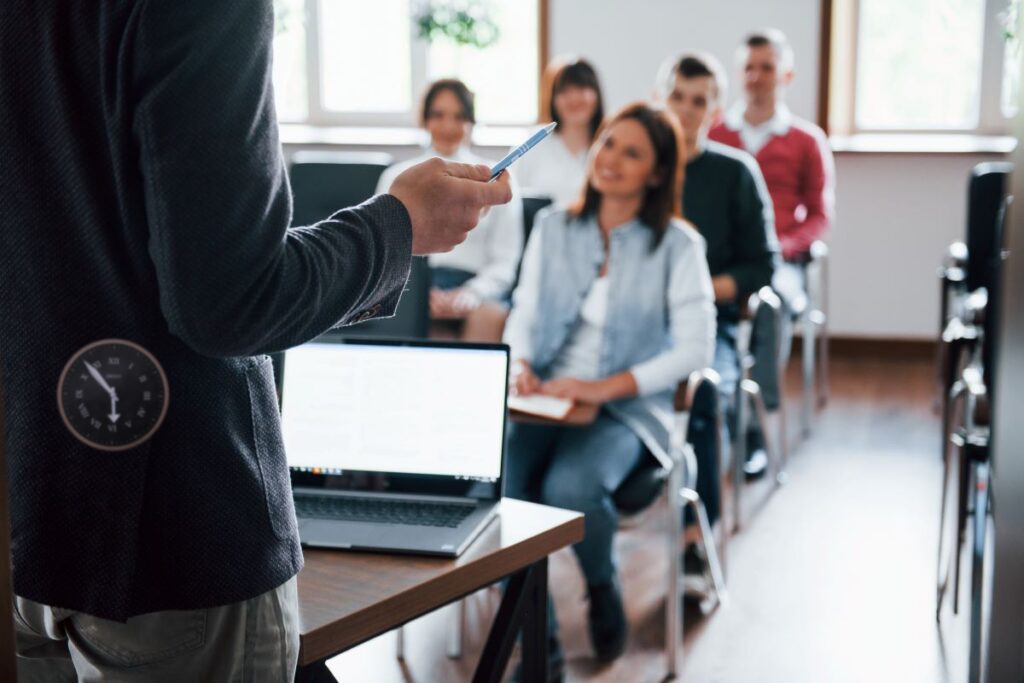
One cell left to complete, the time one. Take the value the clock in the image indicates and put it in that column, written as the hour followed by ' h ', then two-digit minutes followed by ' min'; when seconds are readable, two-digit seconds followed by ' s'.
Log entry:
5 h 53 min
